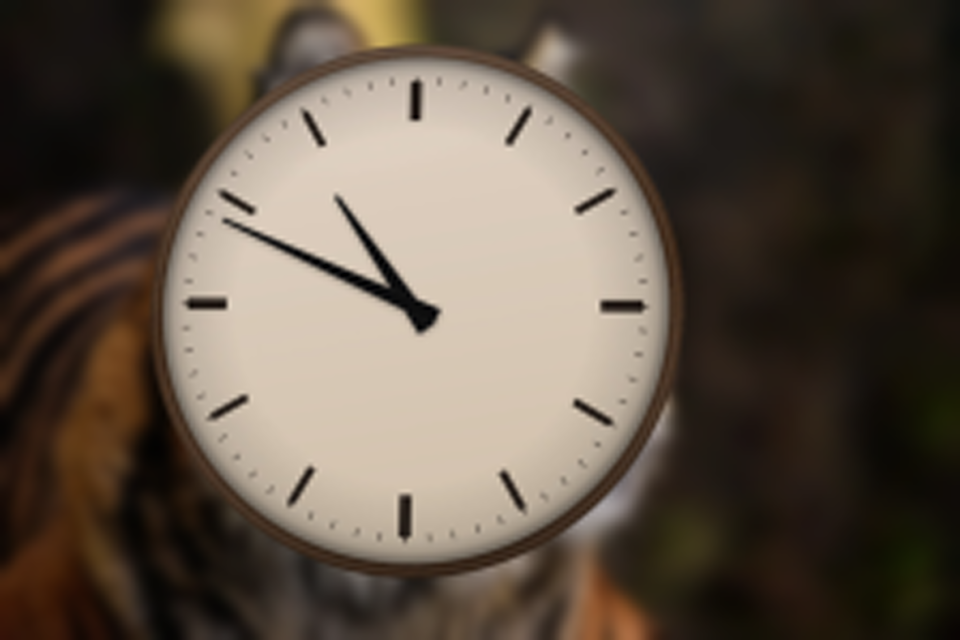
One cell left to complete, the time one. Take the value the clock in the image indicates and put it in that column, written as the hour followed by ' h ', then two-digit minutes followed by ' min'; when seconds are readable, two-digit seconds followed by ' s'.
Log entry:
10 h 49 min
